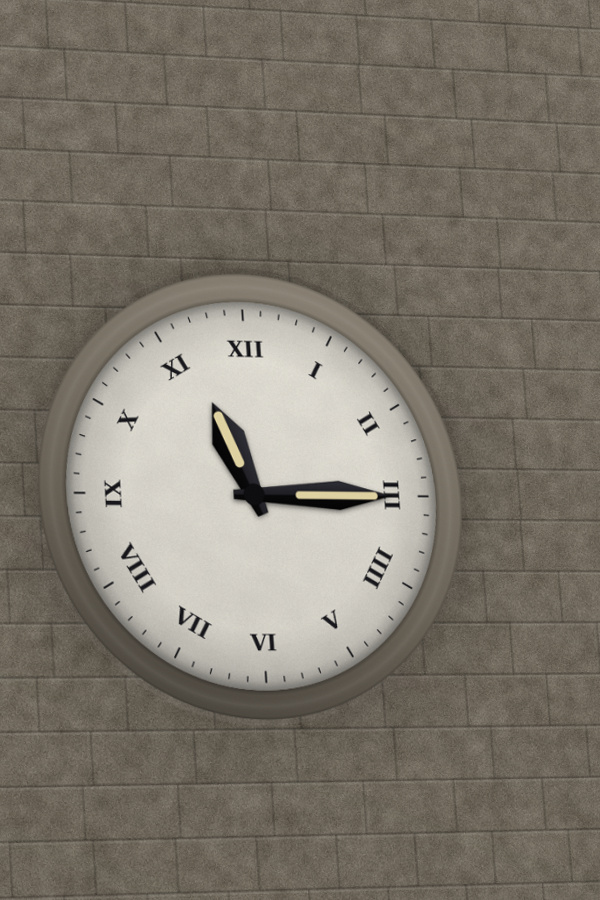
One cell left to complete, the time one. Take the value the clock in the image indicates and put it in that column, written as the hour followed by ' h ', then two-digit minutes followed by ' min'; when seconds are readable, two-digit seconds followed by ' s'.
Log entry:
11 h 15 min
